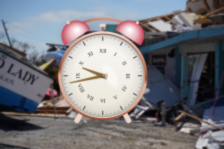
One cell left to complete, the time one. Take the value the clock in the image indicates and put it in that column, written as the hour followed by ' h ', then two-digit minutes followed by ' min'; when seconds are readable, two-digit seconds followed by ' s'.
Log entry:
9 h 43 min
